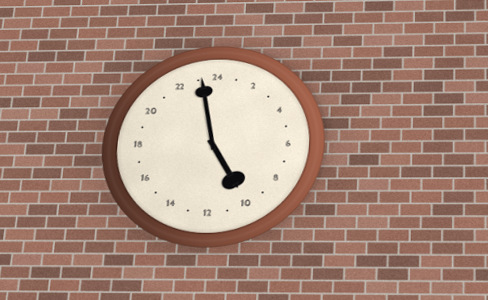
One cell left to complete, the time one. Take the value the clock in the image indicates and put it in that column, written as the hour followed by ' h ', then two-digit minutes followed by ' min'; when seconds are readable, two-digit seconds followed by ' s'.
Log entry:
9 h 58 min
